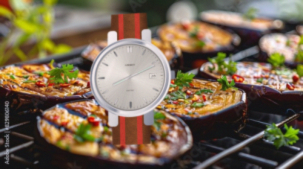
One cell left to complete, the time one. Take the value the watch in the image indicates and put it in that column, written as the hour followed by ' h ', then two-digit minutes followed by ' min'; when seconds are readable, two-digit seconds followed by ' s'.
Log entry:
8 h 11 min
